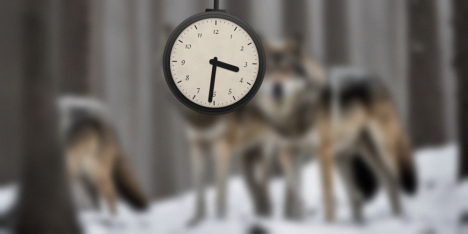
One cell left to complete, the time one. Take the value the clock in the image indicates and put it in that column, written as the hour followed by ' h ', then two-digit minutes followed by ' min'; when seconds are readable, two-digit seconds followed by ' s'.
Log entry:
3 h 31 min
